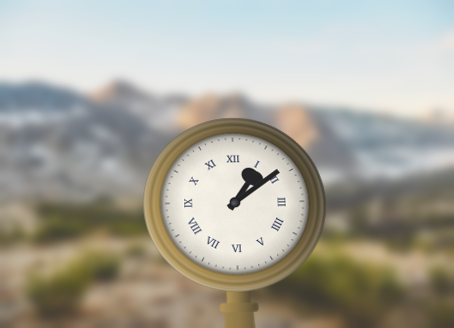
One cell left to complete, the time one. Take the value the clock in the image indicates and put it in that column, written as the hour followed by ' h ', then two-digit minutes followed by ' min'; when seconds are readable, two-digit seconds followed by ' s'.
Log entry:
1 h 09 min
